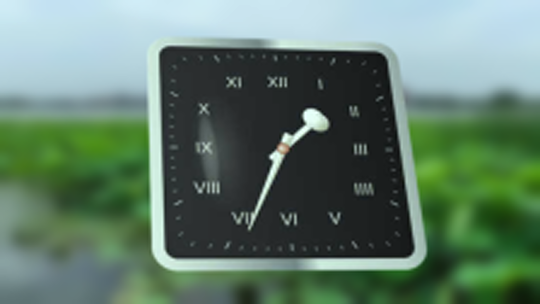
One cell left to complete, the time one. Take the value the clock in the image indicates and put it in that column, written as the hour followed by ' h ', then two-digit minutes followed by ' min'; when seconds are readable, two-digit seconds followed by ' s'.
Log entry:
1 h 34 min
